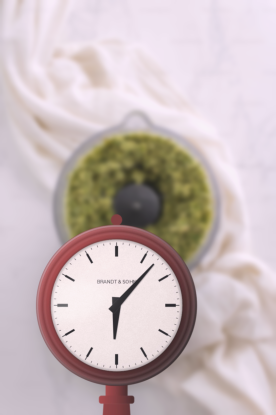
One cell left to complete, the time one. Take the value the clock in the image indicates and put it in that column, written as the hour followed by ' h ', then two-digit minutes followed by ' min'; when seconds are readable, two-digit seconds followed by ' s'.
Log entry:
6 h 07 min
